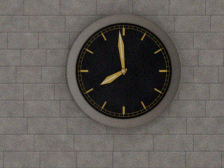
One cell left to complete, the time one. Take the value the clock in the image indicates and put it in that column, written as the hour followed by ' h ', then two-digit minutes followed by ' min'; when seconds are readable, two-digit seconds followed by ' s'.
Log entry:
7 h 59 min
